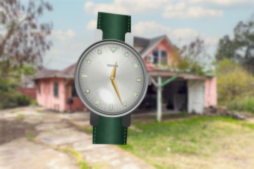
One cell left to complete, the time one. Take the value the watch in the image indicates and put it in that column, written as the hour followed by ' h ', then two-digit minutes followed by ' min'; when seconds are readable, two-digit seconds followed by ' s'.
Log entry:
12 h 26 min
